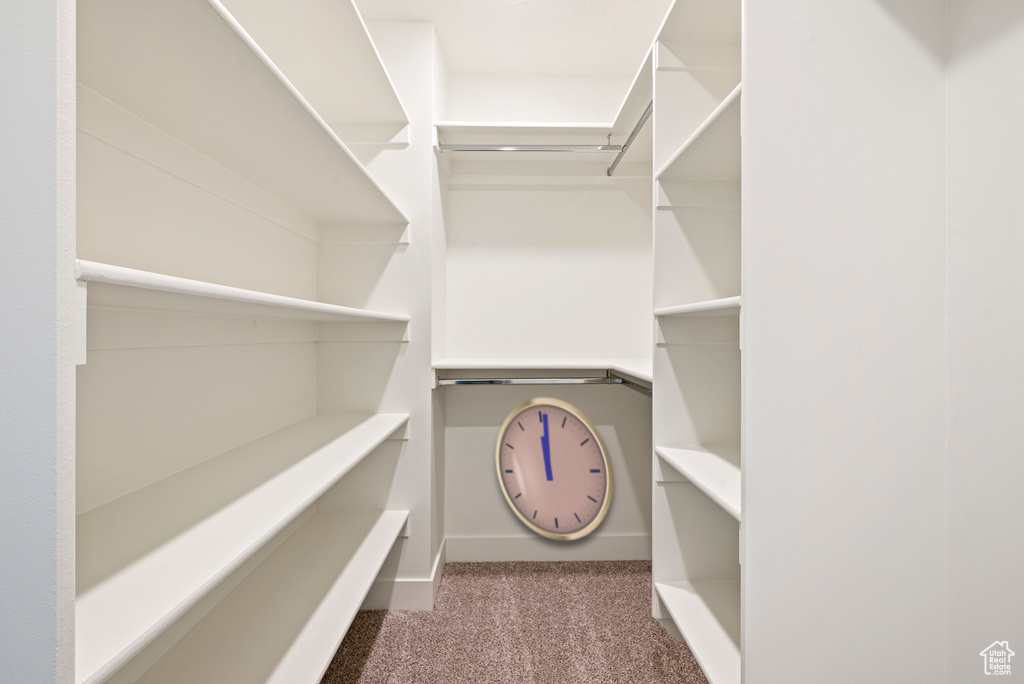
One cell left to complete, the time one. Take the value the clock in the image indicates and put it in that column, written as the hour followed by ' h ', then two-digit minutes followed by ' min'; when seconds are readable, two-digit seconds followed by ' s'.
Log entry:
12 h 01 min
